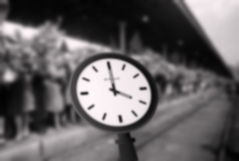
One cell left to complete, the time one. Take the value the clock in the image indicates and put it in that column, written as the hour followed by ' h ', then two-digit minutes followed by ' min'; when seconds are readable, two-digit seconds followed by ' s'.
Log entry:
4 h 00 min
